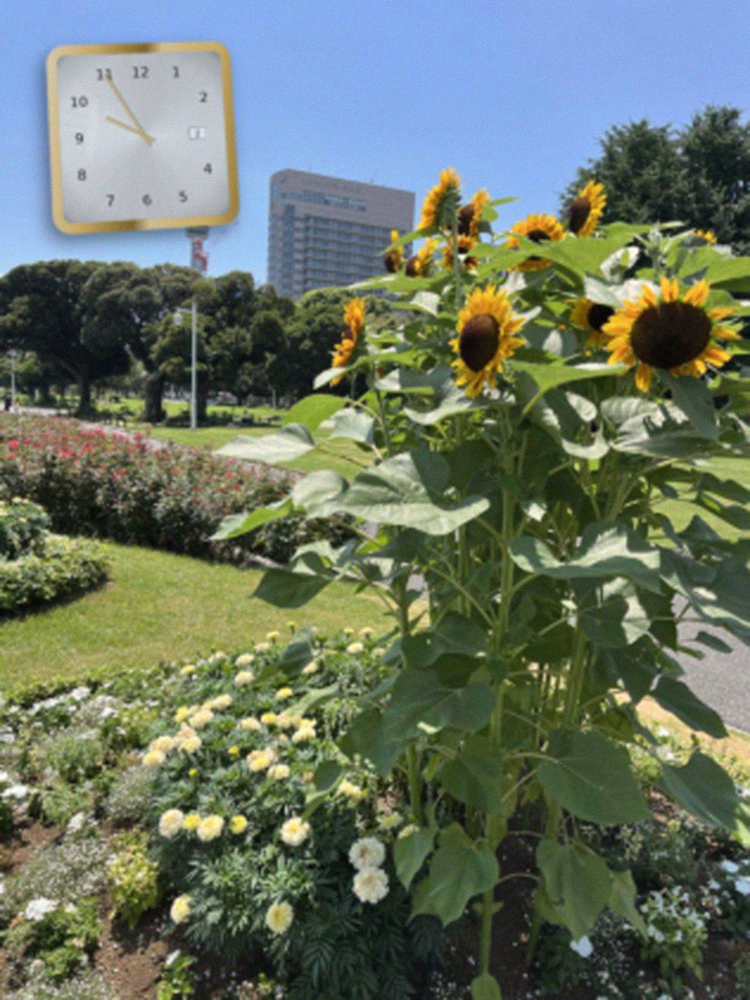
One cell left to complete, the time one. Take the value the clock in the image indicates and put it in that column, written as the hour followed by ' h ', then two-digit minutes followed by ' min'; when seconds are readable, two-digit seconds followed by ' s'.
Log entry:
9 h 55 min
